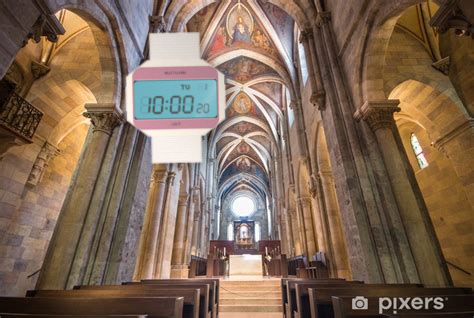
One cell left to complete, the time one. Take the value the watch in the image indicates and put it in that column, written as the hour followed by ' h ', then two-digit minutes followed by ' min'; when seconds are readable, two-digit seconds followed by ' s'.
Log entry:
10 h 00 min 20 s
